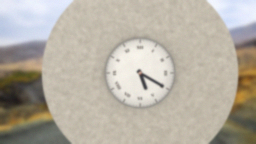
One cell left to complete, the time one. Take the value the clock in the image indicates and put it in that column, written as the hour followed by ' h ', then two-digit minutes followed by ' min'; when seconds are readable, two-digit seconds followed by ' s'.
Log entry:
5 h 20 min
